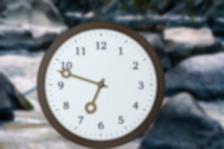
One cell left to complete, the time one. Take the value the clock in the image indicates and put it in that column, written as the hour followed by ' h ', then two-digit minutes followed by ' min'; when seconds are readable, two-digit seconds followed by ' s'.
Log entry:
6 h 48 min
